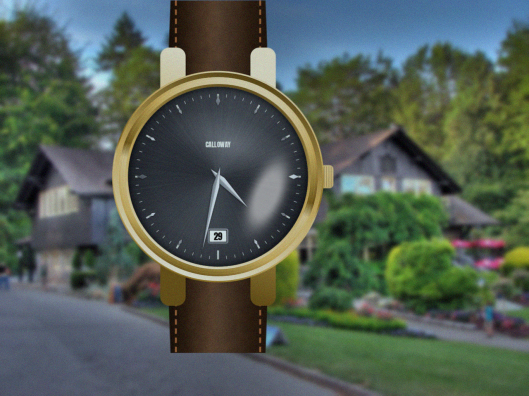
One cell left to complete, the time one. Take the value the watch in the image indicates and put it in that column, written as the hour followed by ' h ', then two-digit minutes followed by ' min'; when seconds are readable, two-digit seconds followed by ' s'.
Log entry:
4 h 32 min
